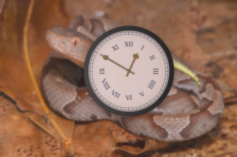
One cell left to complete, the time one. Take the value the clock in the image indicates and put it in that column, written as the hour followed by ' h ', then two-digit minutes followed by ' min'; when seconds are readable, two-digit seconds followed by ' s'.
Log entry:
12 h 50 min
